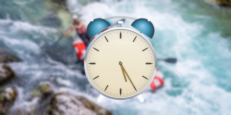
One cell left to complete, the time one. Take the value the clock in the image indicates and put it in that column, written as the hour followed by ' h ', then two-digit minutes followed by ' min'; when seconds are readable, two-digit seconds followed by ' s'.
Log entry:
5 h 25 min
